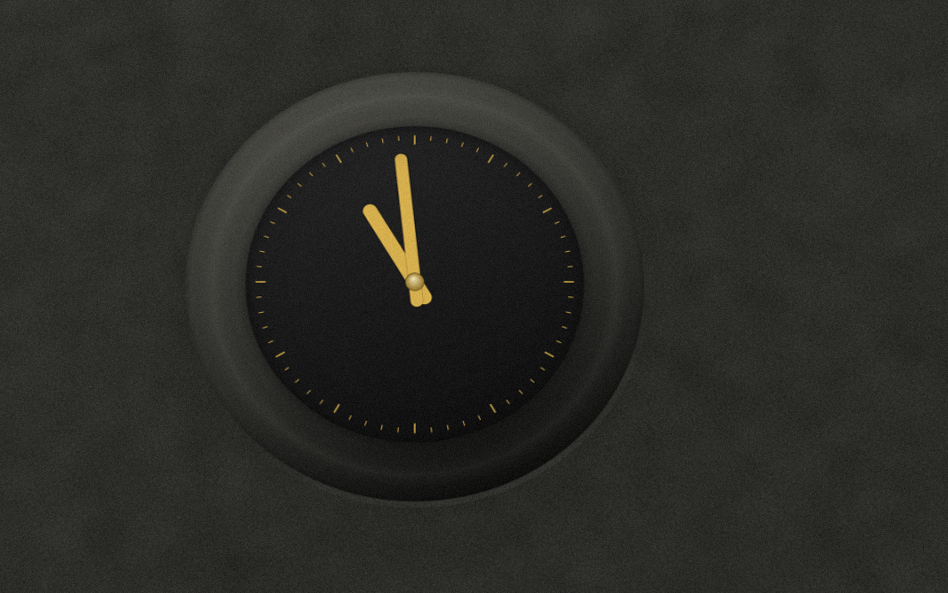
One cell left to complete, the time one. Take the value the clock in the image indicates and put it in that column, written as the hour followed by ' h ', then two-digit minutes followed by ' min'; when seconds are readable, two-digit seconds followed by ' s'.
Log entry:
10 h 59 min
